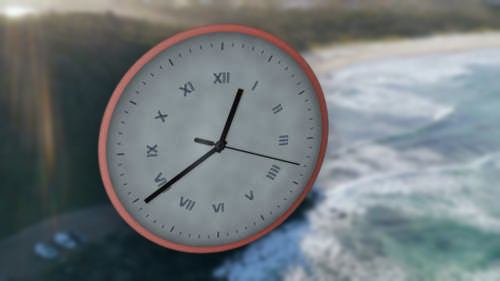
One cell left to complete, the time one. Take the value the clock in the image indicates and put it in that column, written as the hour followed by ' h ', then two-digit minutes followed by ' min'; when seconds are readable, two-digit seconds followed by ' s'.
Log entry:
12 h 39 min 18 s
